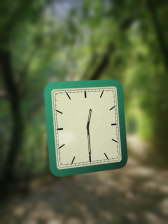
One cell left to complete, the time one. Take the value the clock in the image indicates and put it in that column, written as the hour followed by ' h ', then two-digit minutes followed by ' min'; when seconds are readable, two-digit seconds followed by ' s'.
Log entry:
12 h 30 min
